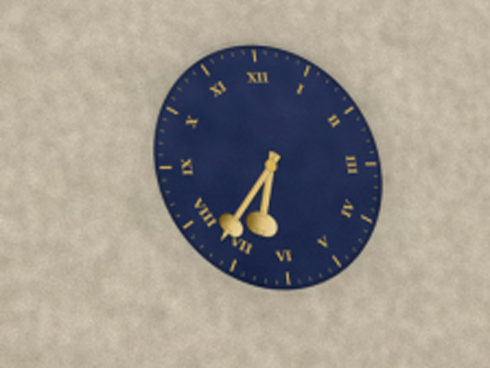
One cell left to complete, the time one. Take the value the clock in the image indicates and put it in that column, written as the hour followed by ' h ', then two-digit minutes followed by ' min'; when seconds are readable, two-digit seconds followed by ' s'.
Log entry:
6 h 37 min
